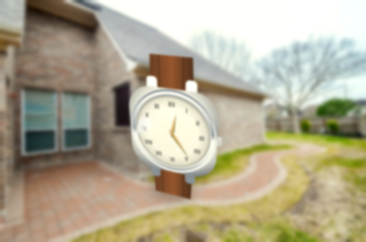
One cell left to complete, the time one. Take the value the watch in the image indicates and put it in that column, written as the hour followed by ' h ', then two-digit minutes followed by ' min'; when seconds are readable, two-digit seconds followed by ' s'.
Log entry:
12 h 24 min
